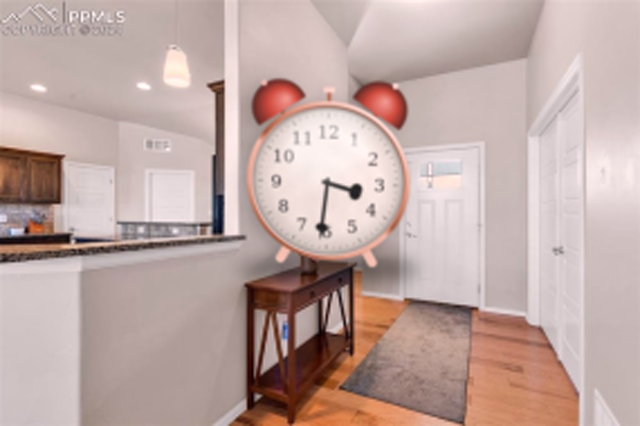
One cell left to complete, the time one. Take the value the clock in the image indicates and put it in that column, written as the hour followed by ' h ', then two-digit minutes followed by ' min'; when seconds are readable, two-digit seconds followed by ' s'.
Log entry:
3 h 31 min
